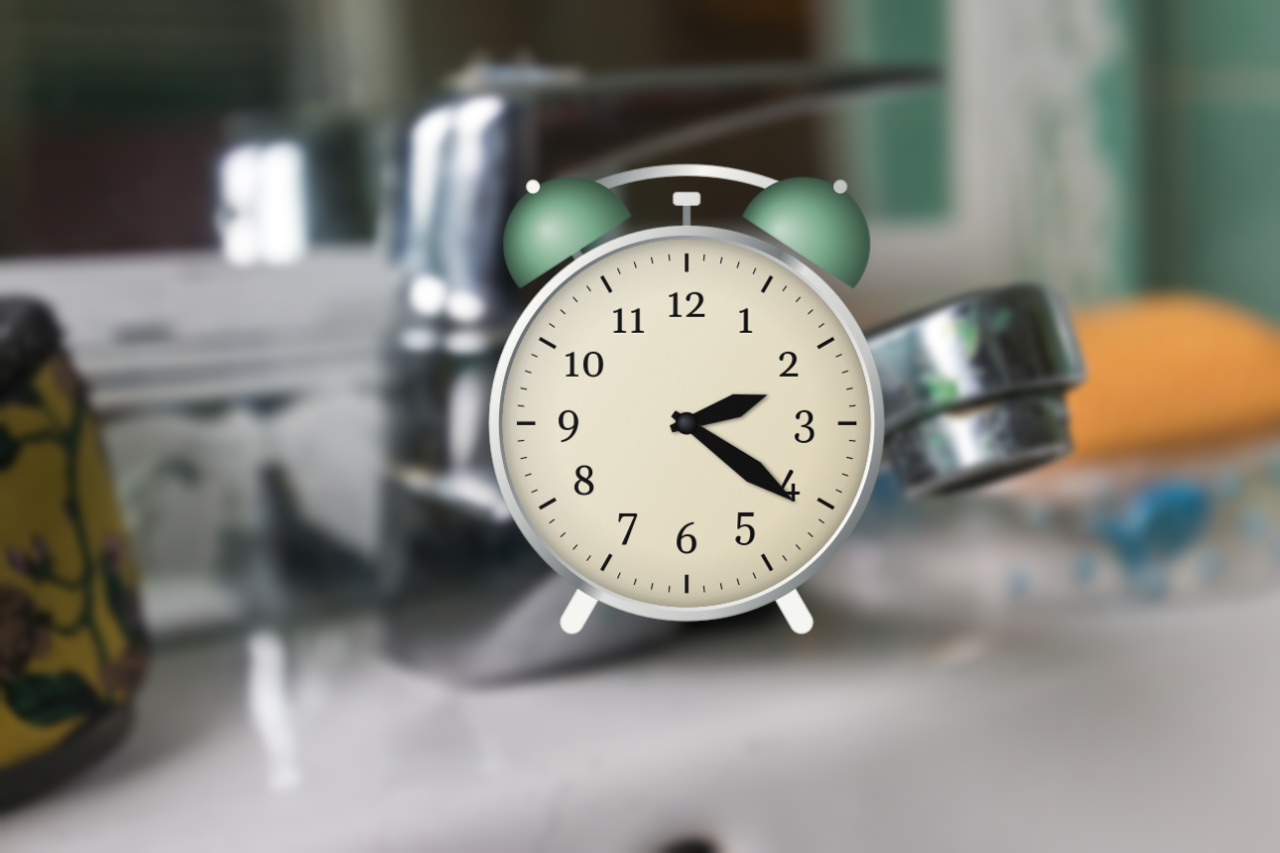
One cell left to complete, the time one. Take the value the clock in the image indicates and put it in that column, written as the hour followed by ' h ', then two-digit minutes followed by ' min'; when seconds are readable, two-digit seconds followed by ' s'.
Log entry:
2 h 21 min
